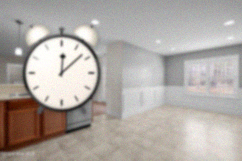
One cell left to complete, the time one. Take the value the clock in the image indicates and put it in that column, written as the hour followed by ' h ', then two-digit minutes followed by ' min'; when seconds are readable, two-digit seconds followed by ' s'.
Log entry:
12 h 08 min
